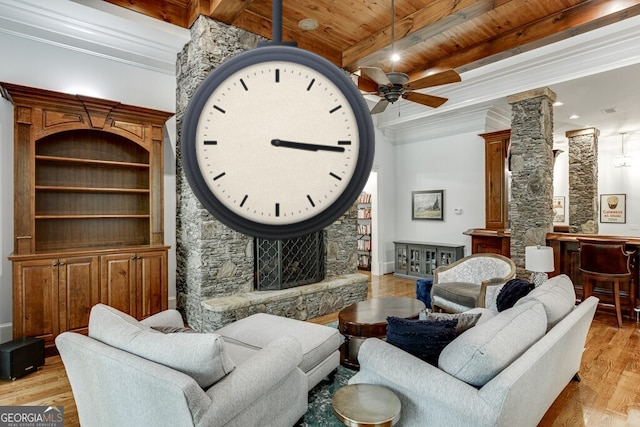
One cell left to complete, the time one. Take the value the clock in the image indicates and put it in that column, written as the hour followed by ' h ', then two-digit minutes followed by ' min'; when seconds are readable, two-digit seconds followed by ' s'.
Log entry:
3 h 16 min
